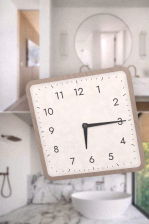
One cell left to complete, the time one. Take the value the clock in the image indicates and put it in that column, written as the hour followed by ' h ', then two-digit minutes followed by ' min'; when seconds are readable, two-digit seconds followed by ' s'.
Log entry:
6 h 15 min
